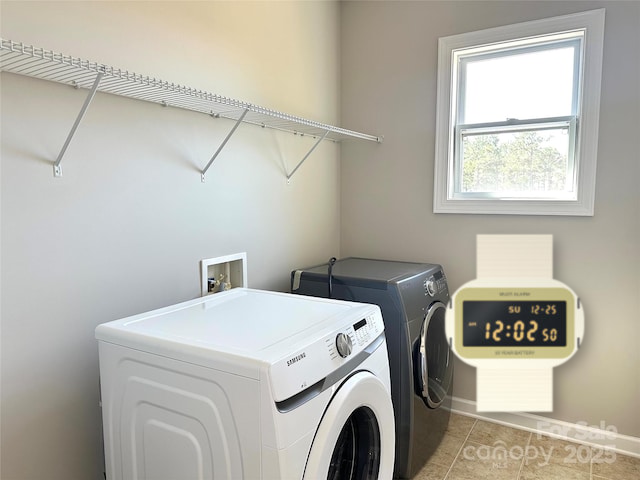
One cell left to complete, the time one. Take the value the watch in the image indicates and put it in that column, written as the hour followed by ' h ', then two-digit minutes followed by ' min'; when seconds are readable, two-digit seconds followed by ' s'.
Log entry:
12 h 02 min 50 s
